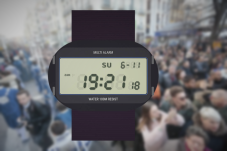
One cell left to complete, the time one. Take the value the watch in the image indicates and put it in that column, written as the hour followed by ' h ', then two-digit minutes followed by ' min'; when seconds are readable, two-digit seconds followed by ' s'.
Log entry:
19 h 21 min 18 s
